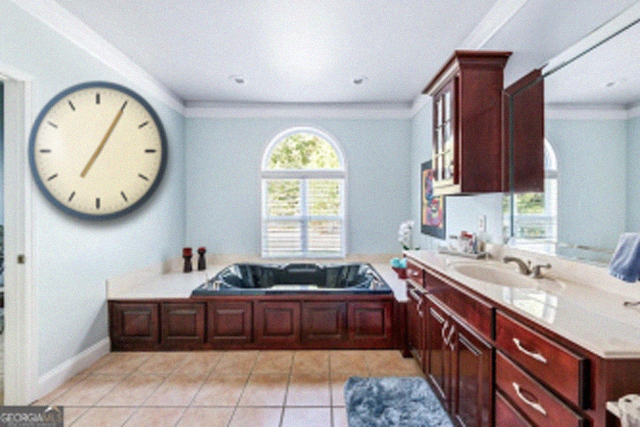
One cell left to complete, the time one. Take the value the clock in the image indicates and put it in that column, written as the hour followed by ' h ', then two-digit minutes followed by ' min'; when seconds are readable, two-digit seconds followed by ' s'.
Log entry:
7 h 05 min
